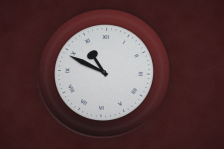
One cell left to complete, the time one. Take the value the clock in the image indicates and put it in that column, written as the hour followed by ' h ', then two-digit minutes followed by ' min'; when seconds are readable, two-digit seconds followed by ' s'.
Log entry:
10 h 49 min
